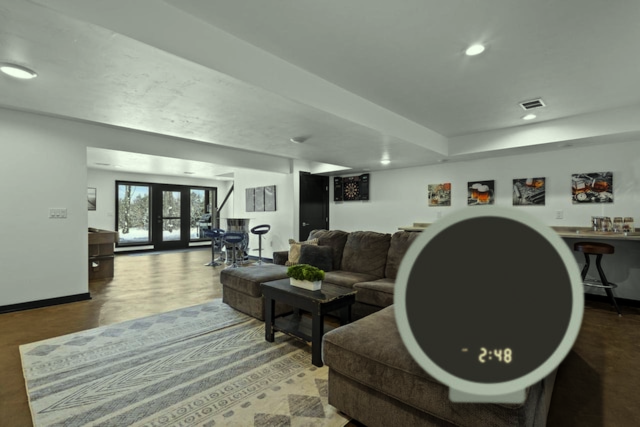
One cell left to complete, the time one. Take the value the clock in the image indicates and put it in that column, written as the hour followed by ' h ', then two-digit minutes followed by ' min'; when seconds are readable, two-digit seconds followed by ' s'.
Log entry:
2 h 48 min
